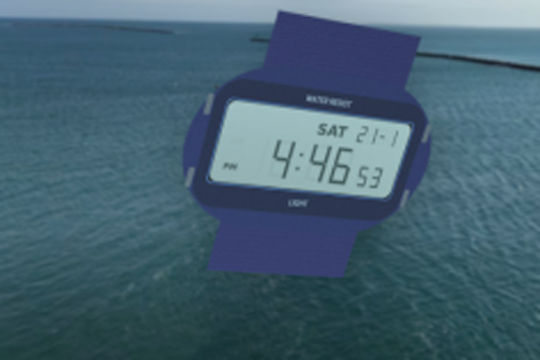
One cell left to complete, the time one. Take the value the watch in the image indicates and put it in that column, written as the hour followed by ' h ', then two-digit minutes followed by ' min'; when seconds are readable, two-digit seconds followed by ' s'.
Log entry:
4 h 46 min 53 s
